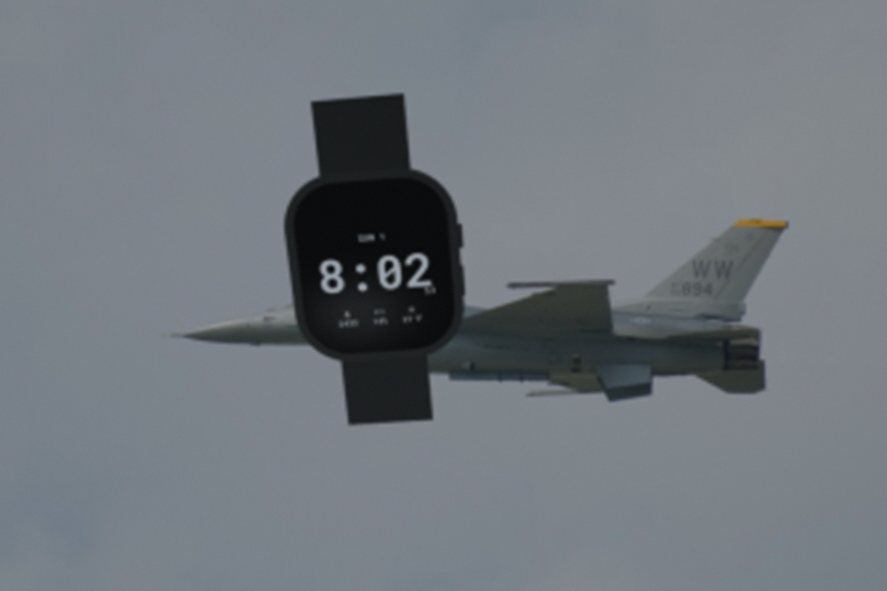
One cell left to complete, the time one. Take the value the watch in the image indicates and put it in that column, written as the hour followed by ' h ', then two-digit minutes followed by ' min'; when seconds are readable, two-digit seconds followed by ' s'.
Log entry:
8 h 02 min
